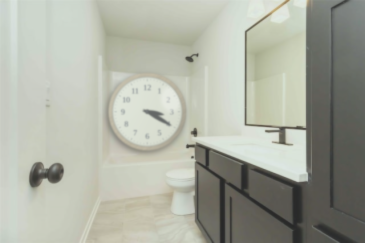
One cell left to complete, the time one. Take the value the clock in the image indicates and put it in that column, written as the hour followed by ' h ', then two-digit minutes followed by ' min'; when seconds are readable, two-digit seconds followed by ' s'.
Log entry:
3 h 20 min
